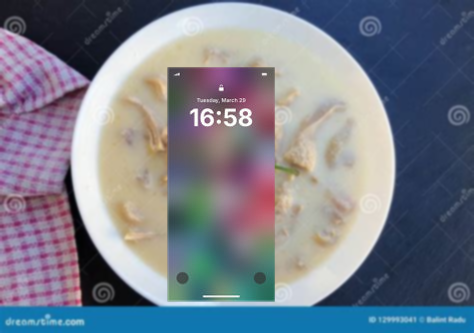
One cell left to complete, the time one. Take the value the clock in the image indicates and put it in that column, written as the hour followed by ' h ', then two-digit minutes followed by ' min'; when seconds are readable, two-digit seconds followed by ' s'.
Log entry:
16 h 58 min
